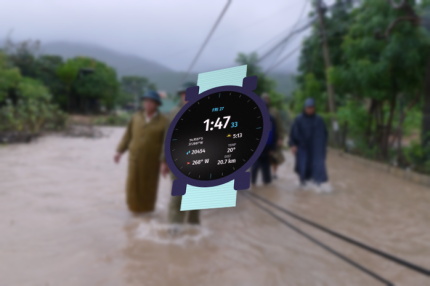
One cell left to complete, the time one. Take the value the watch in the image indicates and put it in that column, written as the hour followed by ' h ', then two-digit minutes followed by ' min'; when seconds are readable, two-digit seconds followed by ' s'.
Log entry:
1 h 47 min 33 s
